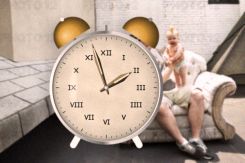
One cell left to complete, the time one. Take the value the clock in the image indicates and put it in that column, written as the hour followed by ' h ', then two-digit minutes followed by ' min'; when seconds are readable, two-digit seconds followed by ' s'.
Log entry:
1 h 57 min
